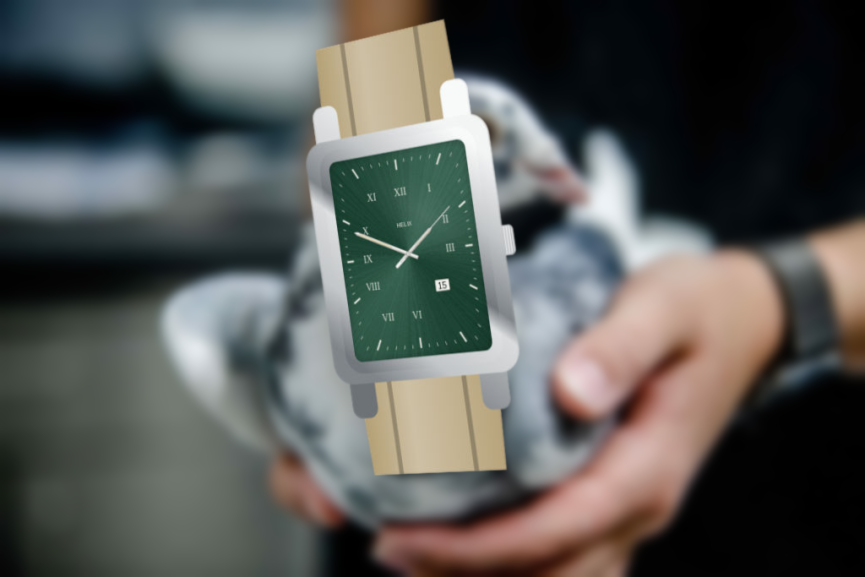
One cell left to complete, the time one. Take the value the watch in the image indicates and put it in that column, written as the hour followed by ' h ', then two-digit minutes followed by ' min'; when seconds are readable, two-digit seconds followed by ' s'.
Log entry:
1 h 49 min 09 s
